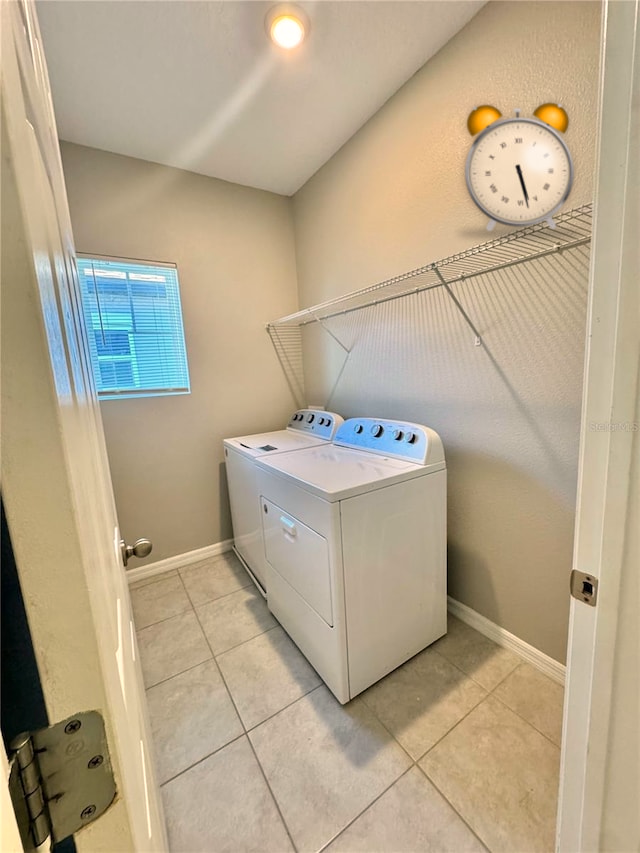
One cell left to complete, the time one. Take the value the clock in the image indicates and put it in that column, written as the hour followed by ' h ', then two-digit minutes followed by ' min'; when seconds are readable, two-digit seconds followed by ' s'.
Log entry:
5 h 28 min
